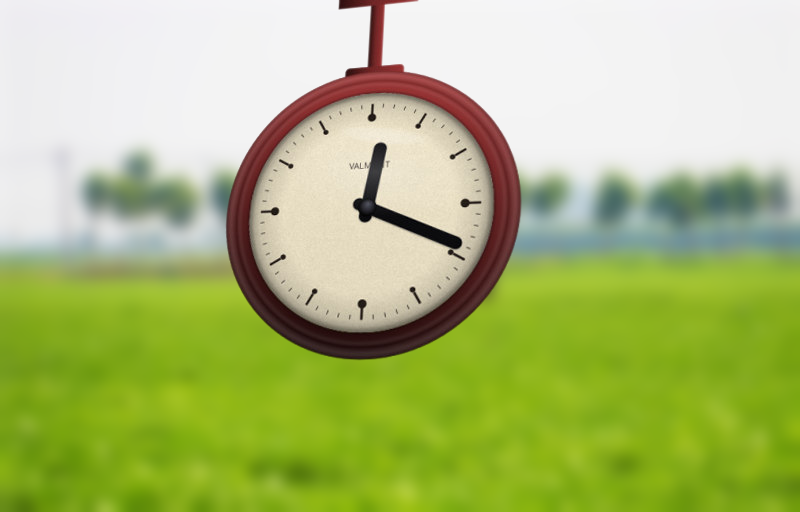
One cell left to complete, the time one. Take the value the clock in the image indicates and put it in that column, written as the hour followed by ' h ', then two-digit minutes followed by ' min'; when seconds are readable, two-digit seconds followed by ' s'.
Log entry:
12 h 19 min
